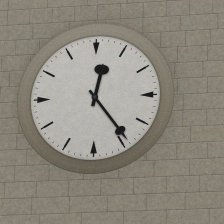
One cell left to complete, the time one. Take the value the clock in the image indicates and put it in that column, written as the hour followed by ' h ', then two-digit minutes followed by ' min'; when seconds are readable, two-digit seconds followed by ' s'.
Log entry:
12 h 24 min
